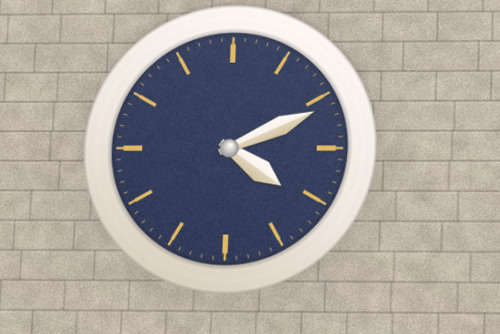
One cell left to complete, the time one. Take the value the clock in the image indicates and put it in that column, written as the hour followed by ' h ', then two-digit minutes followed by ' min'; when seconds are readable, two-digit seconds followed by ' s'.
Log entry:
4 h 11 min
